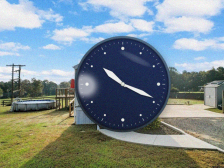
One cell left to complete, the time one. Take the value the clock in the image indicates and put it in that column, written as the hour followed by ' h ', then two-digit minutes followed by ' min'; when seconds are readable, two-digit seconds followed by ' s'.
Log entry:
10 h 19 min
